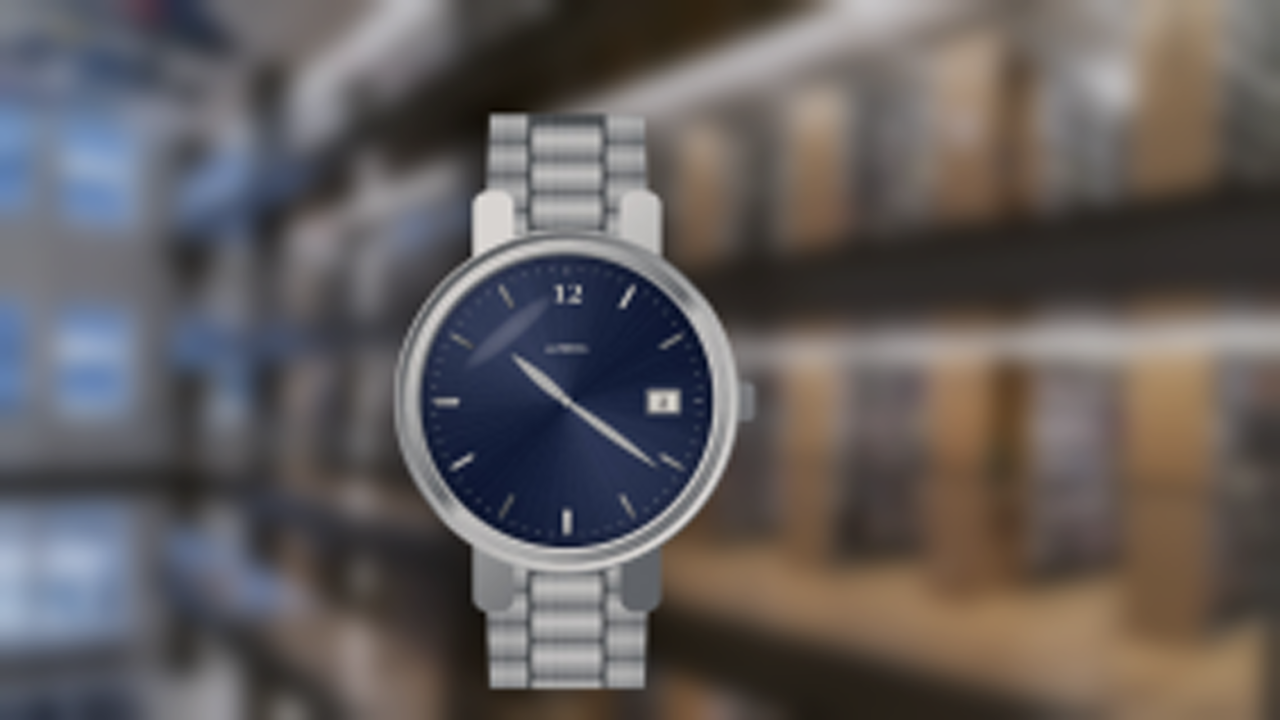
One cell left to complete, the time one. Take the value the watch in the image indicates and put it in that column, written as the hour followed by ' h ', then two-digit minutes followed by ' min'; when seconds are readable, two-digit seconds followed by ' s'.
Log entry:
10 h 21 min
